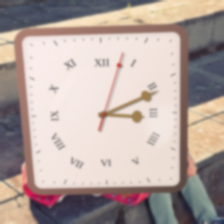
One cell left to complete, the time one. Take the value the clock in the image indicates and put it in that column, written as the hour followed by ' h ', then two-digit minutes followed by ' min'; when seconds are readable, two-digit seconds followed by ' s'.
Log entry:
3 h 11 min 03 s
